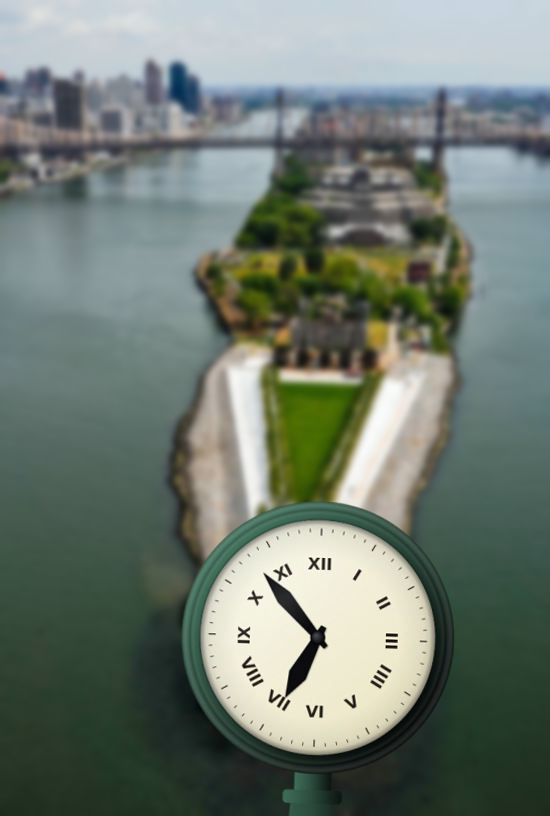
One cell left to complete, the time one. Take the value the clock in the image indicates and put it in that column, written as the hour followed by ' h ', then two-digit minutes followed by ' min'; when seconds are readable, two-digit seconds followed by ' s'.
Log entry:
6 h 53 min
